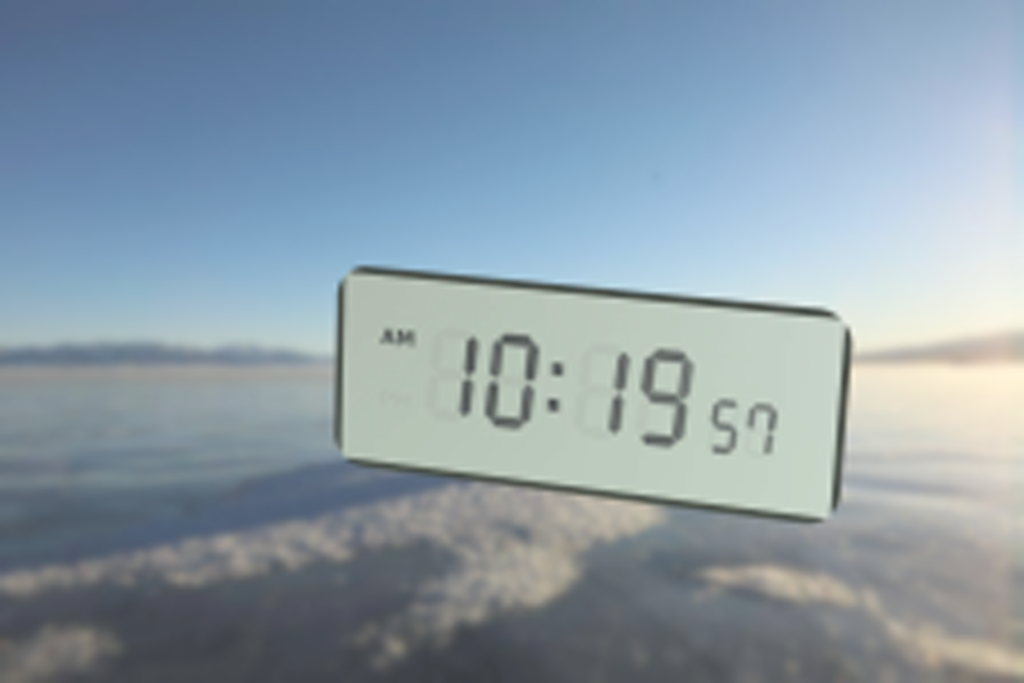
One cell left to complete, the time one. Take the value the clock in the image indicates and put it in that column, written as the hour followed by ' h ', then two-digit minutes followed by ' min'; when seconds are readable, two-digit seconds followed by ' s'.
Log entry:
10 h 19 min 57 s
